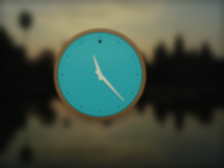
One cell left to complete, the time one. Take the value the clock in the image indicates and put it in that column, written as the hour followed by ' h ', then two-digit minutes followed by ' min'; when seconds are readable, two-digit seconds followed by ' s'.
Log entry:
11 h 23 min
